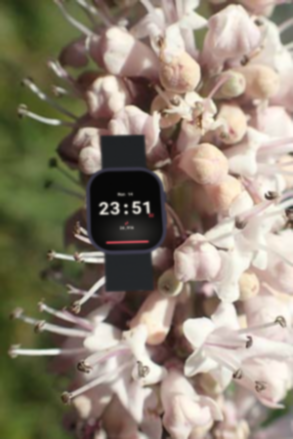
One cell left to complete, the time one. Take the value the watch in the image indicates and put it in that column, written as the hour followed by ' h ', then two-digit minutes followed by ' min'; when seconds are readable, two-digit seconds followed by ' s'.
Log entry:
23 h 51 min
